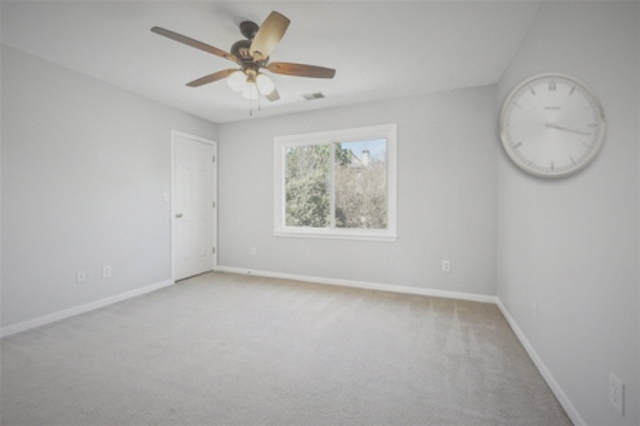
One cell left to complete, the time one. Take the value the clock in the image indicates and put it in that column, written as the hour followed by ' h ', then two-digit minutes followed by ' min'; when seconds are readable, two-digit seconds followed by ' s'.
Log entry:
3 h 17 min
